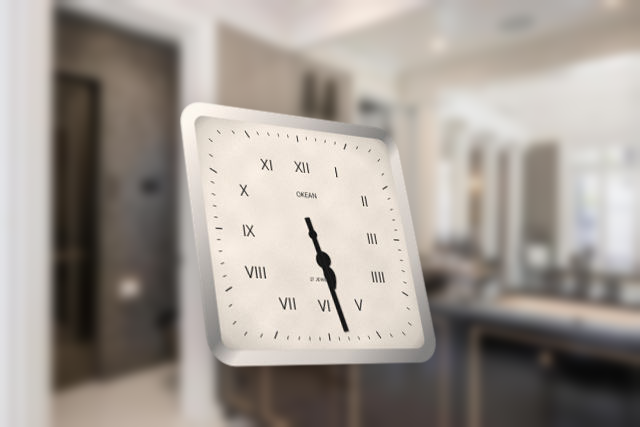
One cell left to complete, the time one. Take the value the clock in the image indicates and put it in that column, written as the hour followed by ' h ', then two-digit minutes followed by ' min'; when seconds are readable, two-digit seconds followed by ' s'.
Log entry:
5 h 28 min
